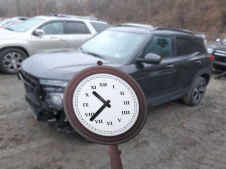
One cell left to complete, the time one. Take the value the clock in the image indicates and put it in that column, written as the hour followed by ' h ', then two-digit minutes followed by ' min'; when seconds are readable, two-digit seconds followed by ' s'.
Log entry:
10 h 38 min
